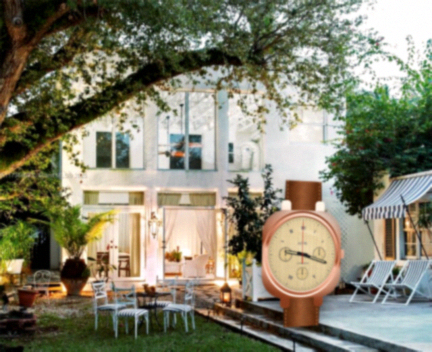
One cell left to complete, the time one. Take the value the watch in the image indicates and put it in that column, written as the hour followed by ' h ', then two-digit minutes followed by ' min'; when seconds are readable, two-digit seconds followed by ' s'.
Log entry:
9 h 18 min
